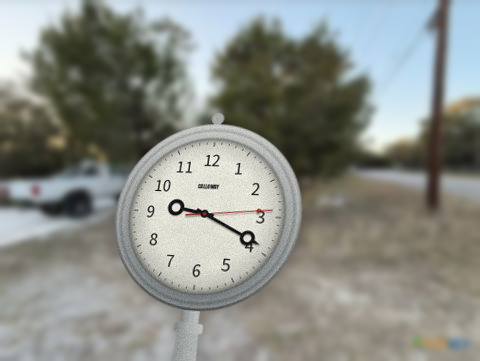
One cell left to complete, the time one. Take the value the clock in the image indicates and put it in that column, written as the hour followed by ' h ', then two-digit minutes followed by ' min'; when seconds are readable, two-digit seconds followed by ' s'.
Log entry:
9 h 19 min 14 s
